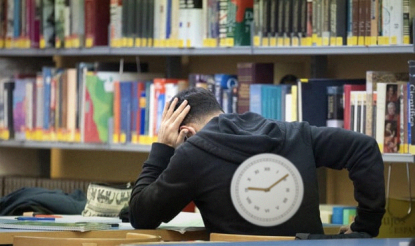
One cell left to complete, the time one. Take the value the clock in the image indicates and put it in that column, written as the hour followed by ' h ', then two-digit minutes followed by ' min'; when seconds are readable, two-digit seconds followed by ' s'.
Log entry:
9 h 09 min
